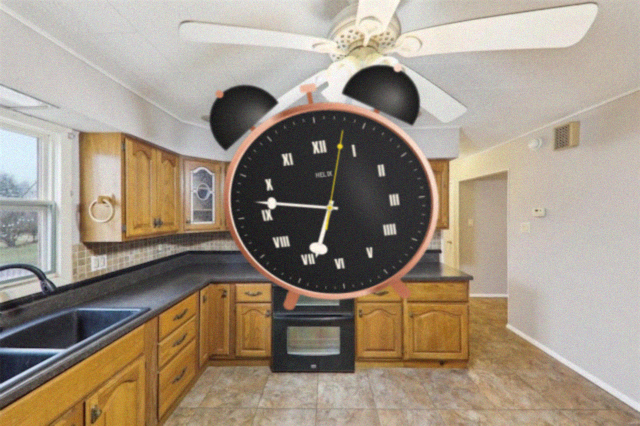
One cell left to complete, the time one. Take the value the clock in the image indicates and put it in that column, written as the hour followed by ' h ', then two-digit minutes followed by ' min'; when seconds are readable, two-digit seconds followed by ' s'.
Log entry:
6 h 47 min 03 s
